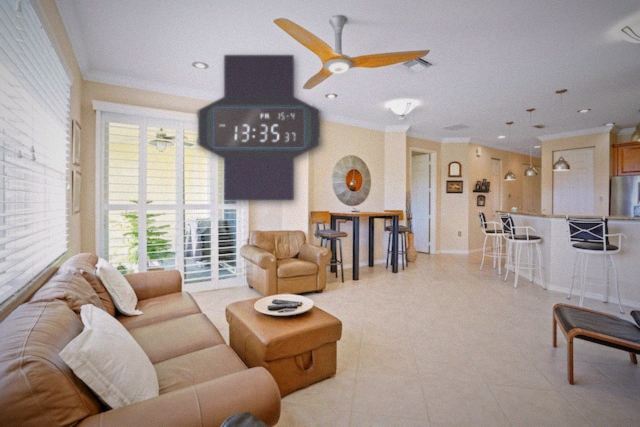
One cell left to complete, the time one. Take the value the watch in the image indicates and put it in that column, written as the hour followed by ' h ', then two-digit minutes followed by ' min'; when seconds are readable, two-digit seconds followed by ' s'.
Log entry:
13 h 35 min
